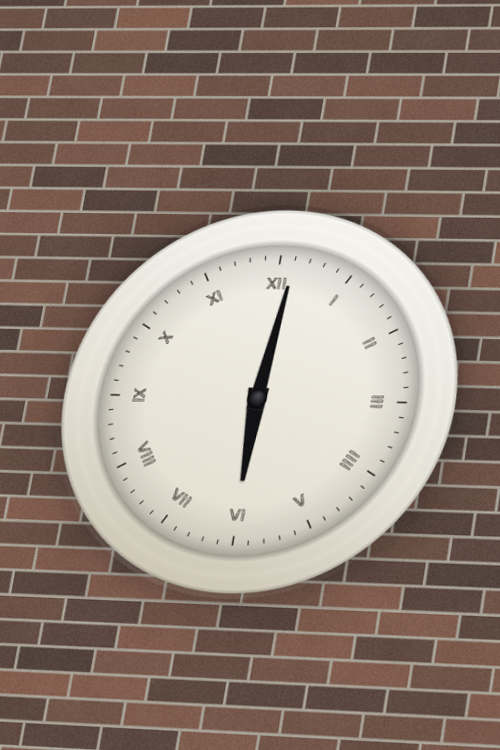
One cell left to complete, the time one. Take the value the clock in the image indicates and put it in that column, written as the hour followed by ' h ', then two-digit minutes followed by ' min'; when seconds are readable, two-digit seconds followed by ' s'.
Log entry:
6 h 01 min
